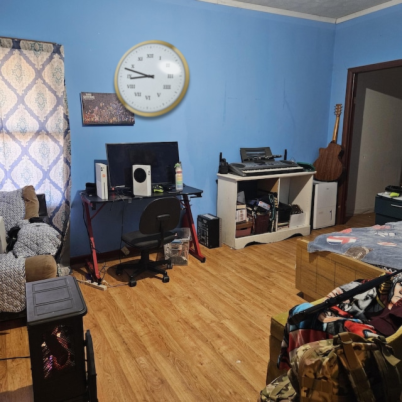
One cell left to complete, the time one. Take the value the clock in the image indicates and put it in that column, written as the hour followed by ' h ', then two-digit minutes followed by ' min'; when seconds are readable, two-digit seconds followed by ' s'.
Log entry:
8 h 48 min
